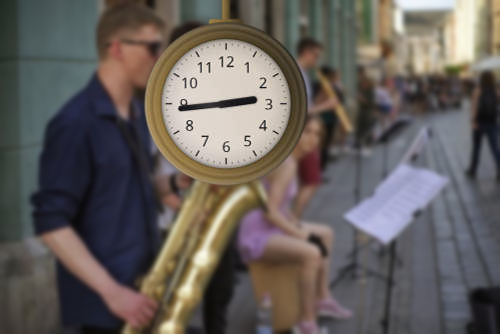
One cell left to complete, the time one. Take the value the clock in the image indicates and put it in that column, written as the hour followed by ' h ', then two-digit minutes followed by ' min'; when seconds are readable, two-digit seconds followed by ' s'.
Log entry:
2 h 44 min
